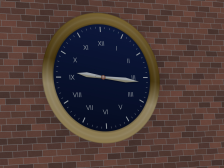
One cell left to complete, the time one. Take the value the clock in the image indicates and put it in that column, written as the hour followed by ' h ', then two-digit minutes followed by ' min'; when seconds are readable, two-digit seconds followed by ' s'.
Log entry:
9 h 16 min
